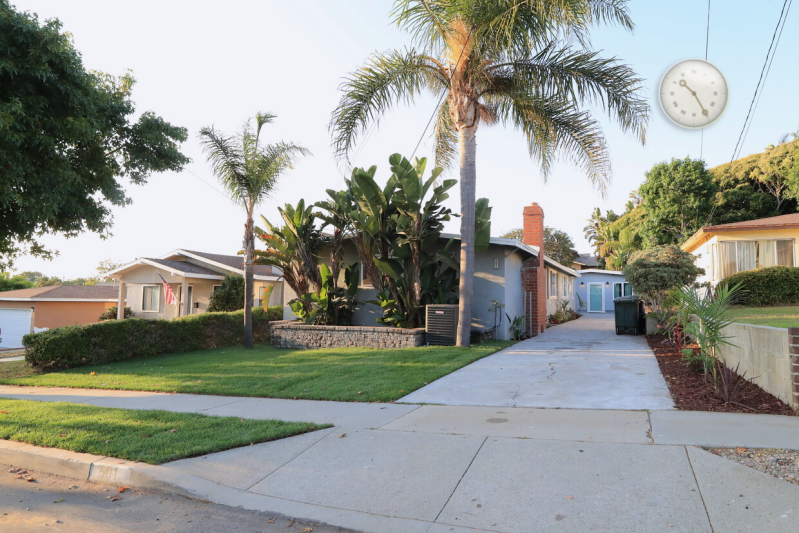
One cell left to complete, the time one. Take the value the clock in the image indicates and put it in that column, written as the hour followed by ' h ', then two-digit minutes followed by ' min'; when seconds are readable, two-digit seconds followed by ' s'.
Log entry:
10 h 25 min
